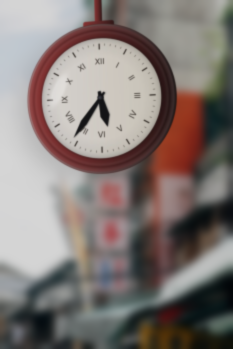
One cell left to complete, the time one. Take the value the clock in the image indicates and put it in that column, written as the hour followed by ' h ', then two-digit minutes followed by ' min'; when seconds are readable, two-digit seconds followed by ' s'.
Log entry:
5 h 36 min
